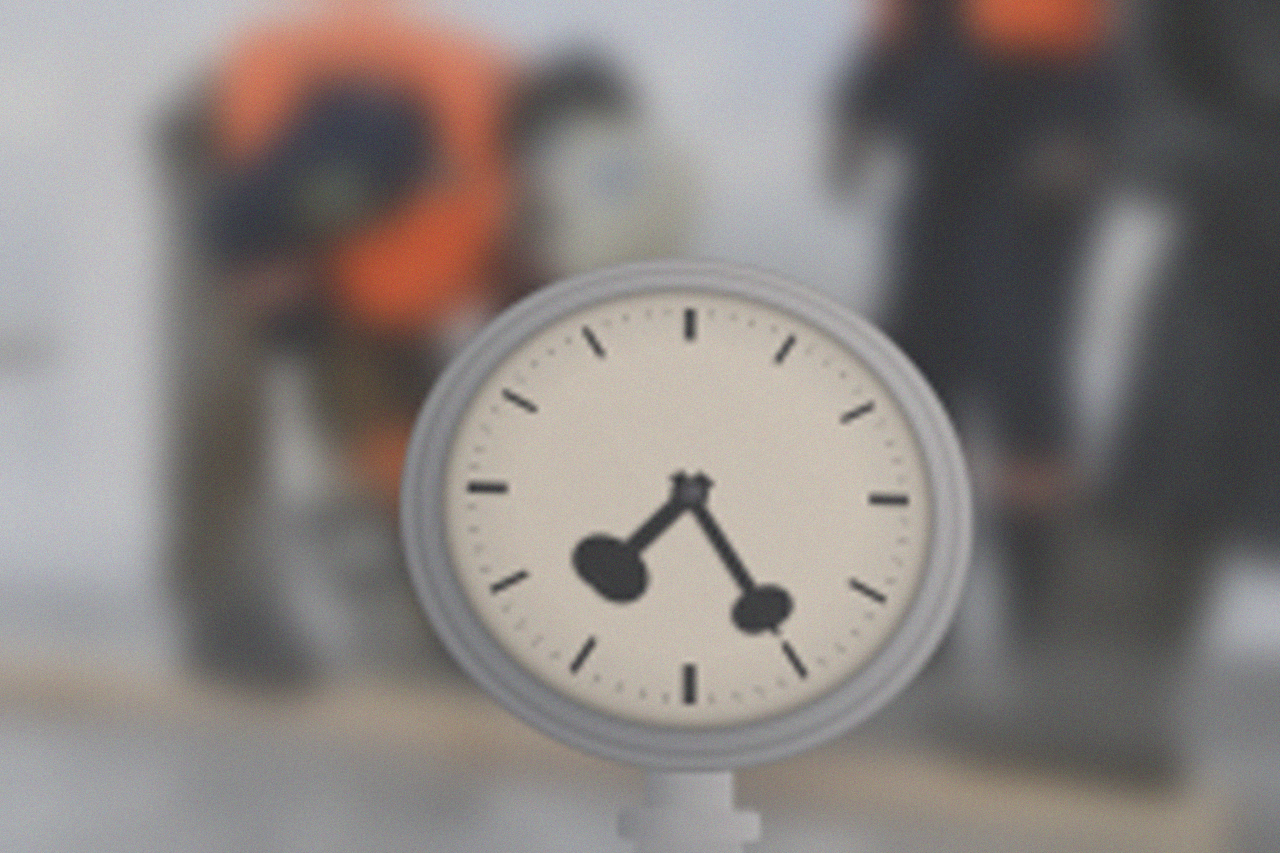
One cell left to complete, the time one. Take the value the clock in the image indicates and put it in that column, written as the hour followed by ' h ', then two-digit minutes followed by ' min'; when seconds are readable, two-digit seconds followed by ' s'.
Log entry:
7 h 25 min
